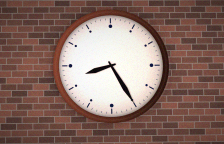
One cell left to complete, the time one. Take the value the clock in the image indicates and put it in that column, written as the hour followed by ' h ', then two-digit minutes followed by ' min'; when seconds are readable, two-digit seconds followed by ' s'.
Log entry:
8 h 25 min
